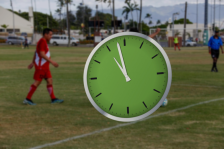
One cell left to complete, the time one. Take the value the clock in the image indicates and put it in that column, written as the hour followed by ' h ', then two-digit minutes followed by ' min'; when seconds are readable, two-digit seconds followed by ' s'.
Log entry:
10 h 58 min
